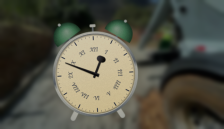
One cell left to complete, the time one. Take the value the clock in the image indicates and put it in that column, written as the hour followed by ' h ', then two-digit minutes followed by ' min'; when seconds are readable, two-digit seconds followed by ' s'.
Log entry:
12 h 49 min
